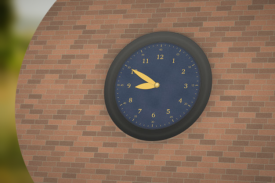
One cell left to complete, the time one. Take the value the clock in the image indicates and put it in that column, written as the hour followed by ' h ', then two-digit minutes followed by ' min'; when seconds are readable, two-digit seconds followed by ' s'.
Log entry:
8 h 50 min
